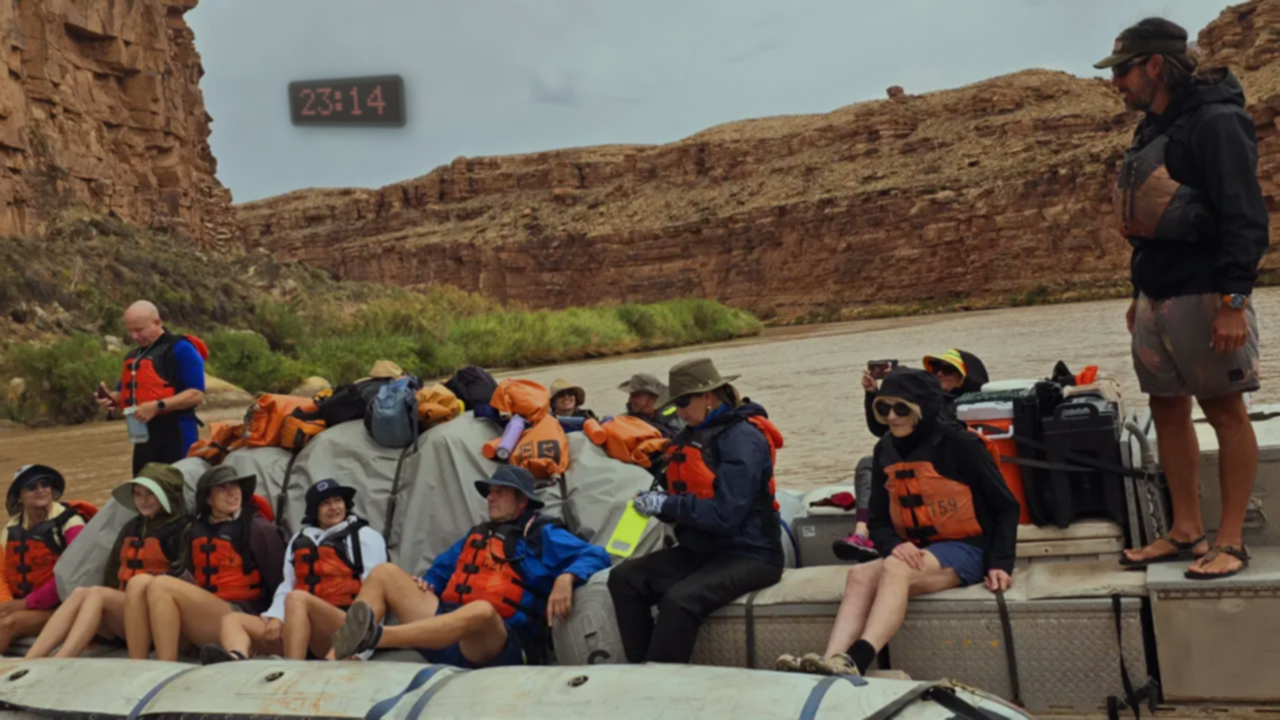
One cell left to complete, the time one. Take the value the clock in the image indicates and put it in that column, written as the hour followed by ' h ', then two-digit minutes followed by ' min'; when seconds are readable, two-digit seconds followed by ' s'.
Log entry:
23 h 14 min
